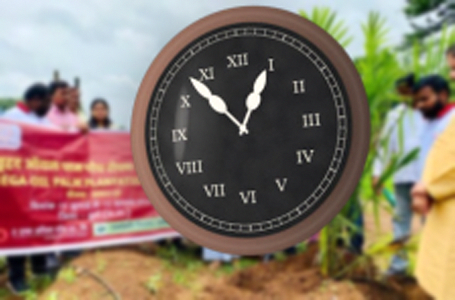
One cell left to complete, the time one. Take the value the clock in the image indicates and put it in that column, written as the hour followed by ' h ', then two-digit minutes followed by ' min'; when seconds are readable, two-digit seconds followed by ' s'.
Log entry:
12 h 53 min
